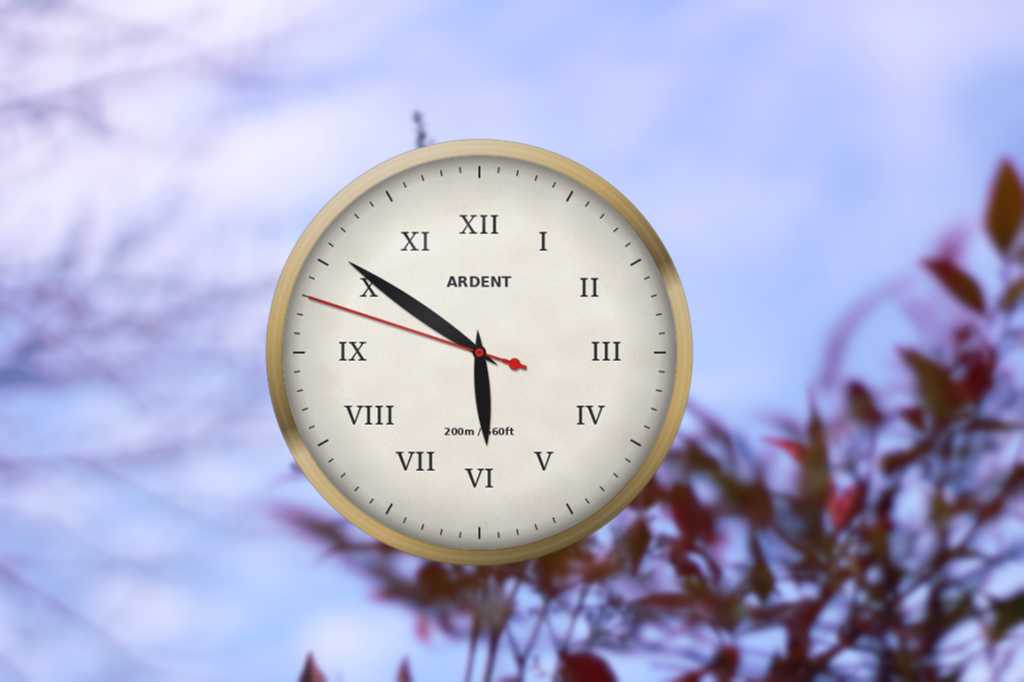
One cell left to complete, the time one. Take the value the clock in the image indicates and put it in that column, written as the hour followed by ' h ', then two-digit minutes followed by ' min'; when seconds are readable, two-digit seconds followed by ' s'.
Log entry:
5 h 50 min 48 s
